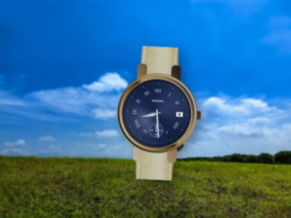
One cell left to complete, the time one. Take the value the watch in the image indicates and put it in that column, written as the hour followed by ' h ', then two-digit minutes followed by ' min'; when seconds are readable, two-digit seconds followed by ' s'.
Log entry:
8 h 29 min
